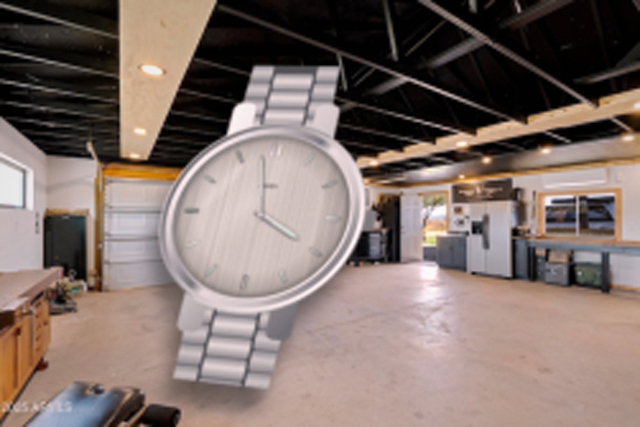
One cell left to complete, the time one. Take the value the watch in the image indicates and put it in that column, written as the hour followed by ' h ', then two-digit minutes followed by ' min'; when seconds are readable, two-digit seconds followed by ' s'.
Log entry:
3 h 58 min
